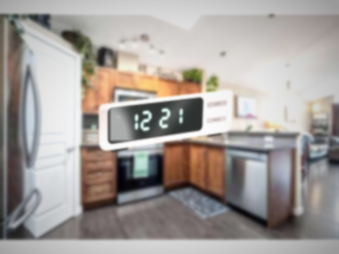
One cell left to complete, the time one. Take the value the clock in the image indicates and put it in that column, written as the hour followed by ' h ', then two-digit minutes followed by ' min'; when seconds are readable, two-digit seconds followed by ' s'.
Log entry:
12 h 21 min
